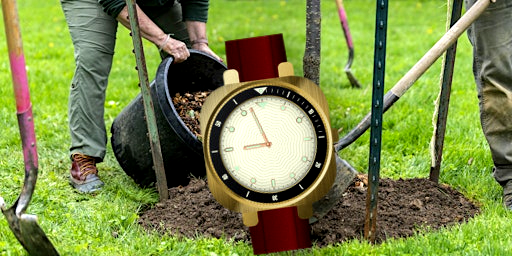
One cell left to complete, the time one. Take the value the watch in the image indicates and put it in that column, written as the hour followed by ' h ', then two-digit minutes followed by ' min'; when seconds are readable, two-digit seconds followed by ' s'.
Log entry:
8 h 57 min
